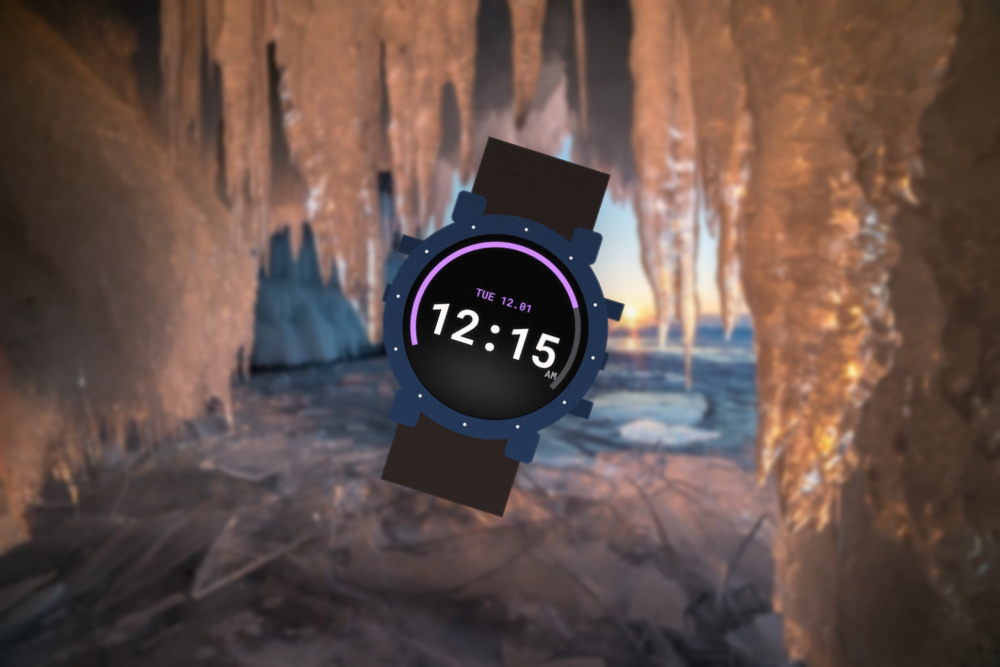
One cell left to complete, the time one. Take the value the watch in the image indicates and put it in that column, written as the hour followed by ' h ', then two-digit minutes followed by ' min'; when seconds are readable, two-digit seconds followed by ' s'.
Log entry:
12 h 15 min
